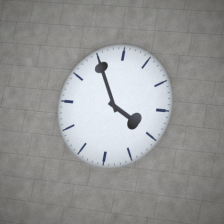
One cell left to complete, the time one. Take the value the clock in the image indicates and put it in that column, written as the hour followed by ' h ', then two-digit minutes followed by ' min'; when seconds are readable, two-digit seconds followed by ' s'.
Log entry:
3 h 55 min
